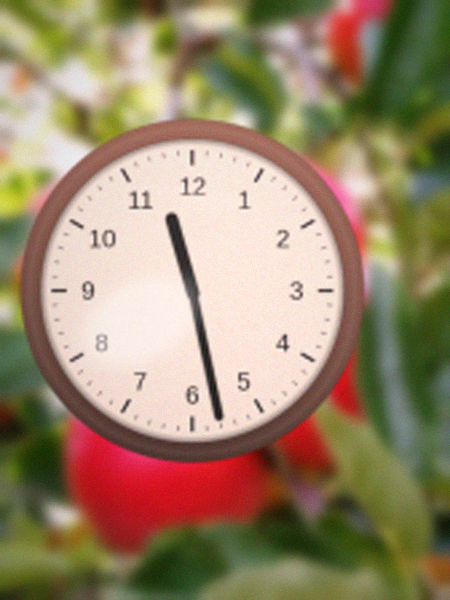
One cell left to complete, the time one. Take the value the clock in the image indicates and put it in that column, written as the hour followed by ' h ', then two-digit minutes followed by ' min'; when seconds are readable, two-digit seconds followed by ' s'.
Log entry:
11 h 28 min
